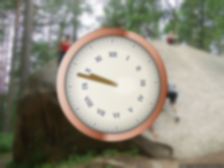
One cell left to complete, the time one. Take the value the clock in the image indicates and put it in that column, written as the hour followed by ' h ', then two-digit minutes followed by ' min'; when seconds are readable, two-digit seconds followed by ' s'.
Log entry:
9 h 48 min
